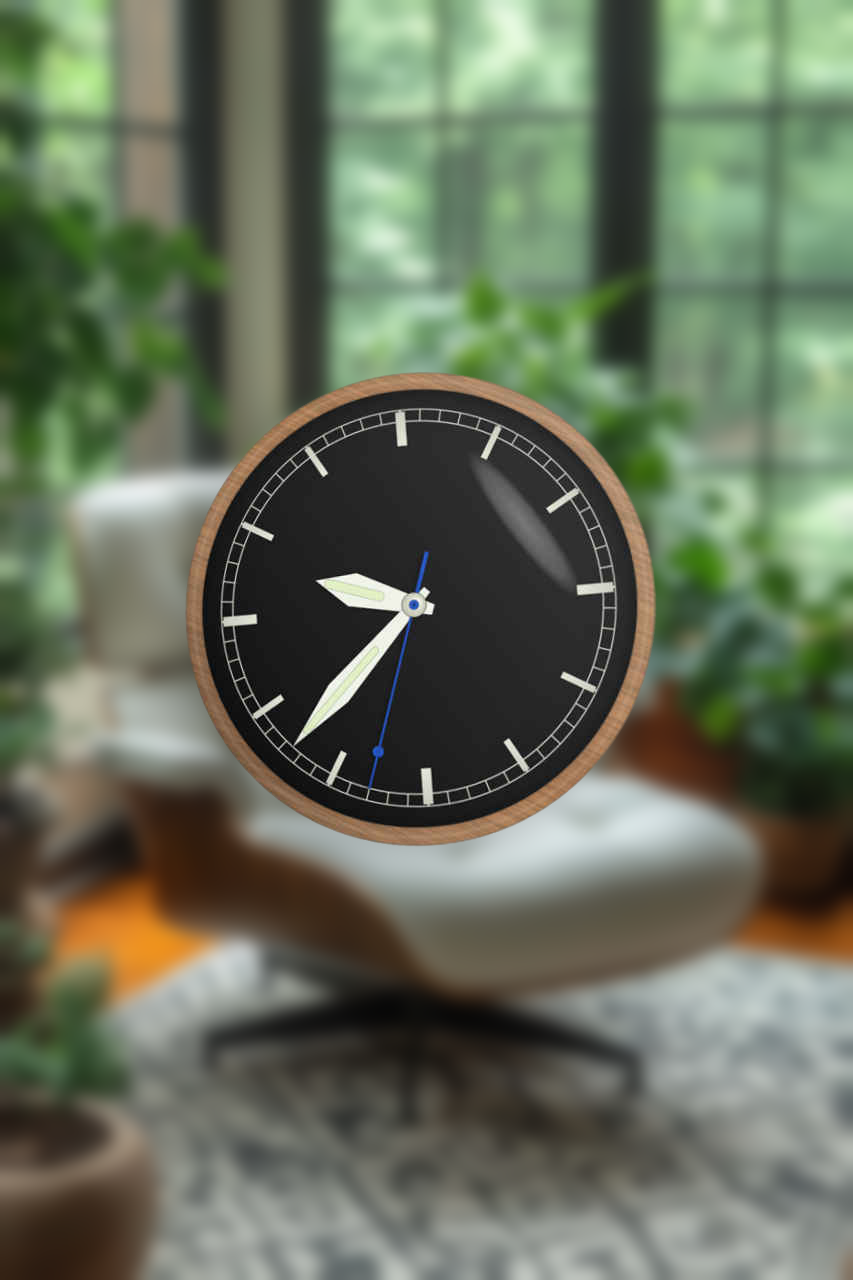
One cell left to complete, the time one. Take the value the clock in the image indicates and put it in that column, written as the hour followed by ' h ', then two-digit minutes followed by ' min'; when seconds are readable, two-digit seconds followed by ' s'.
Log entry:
9 h 37 min 33 s
